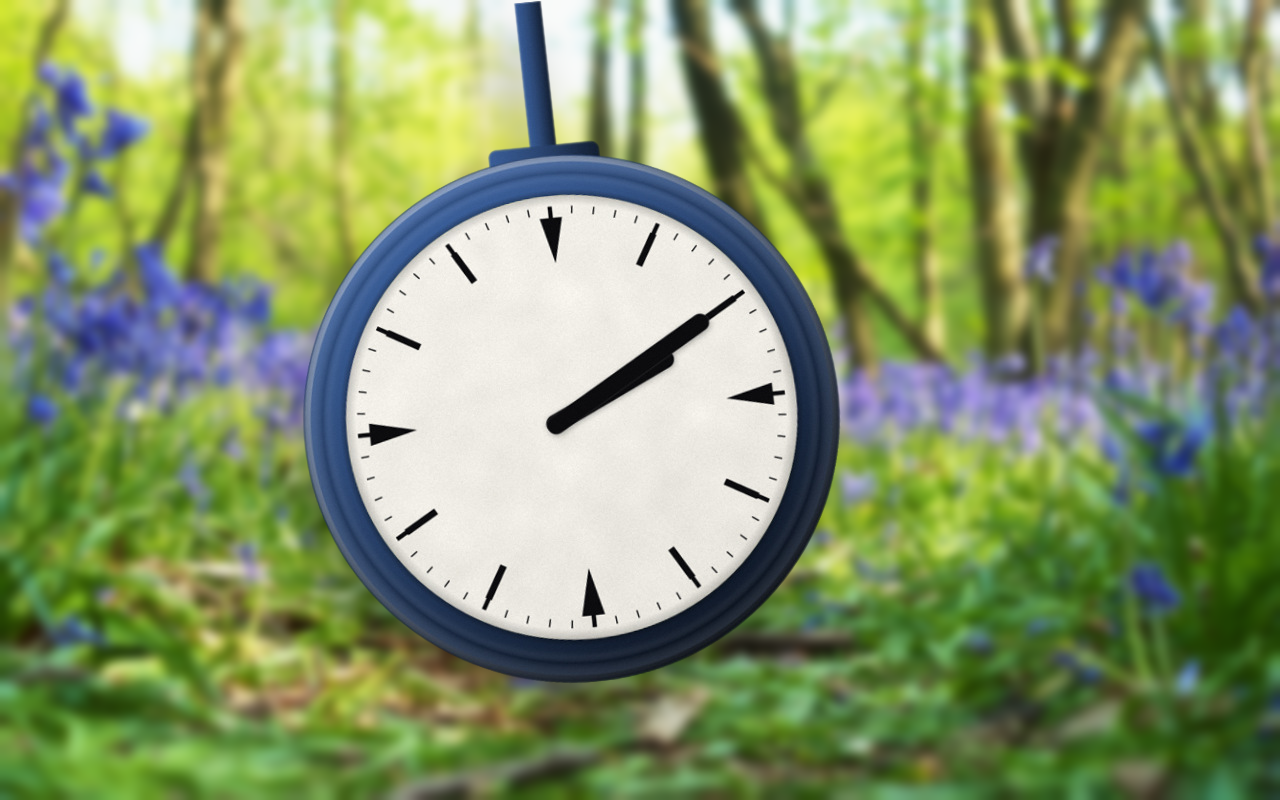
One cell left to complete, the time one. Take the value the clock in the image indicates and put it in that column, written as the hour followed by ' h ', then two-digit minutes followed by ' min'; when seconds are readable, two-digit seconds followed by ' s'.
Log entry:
2 h 10 min
